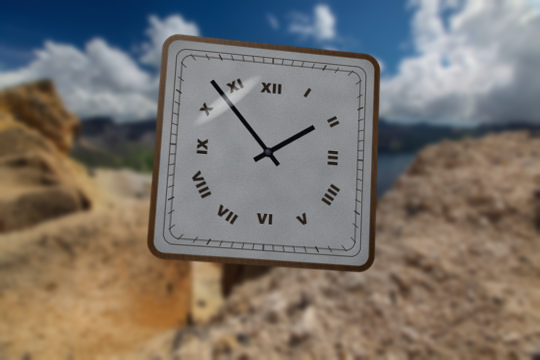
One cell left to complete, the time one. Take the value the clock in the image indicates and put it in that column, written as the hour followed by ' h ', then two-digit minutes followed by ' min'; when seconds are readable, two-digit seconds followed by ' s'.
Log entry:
1 h 53 min
